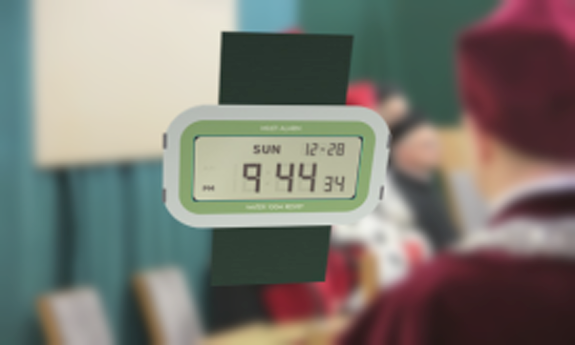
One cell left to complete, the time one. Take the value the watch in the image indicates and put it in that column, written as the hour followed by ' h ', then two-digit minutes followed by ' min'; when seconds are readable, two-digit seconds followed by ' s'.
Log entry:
9 h 44 min 34 s
